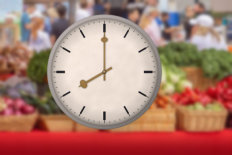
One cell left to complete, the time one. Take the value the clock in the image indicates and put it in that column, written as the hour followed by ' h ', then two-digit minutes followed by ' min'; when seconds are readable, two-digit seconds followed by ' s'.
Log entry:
8 h 00 min
